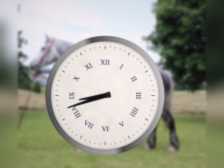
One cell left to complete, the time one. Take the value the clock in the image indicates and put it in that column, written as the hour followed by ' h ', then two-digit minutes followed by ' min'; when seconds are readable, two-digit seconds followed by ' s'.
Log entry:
8 h 42 min
